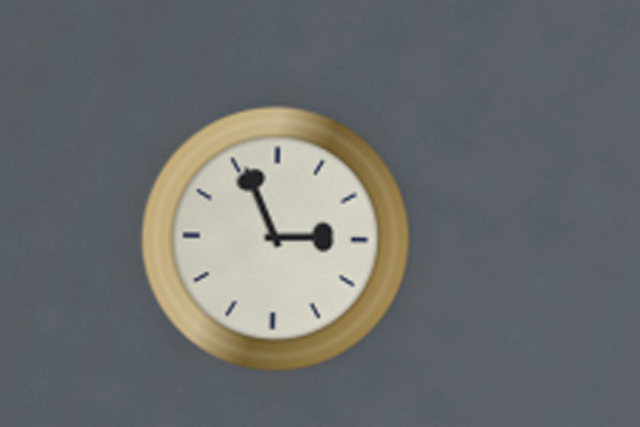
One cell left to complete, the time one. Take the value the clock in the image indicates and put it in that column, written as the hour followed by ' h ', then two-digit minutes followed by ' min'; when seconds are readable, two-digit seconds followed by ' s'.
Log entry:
2 h 56 min
